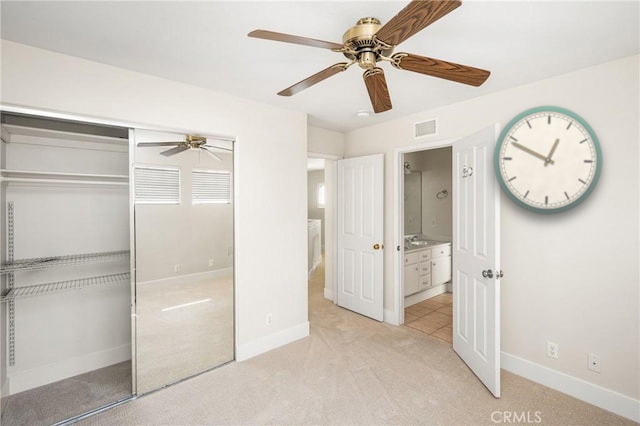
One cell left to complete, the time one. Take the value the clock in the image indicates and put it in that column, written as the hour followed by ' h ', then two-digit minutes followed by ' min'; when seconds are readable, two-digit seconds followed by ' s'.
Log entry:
12 h 49 min
